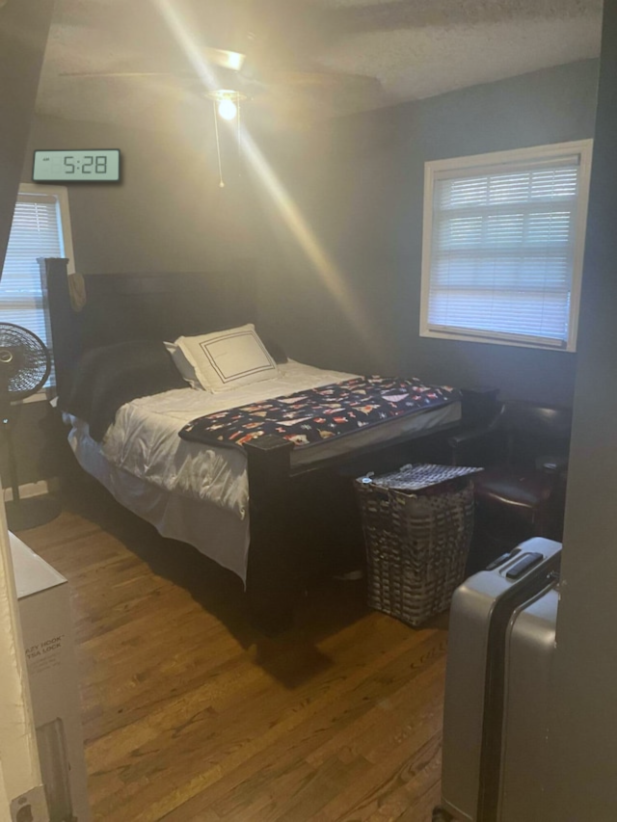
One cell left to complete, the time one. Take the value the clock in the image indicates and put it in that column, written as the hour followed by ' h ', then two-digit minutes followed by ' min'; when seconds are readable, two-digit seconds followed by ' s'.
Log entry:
5 h 28 min
